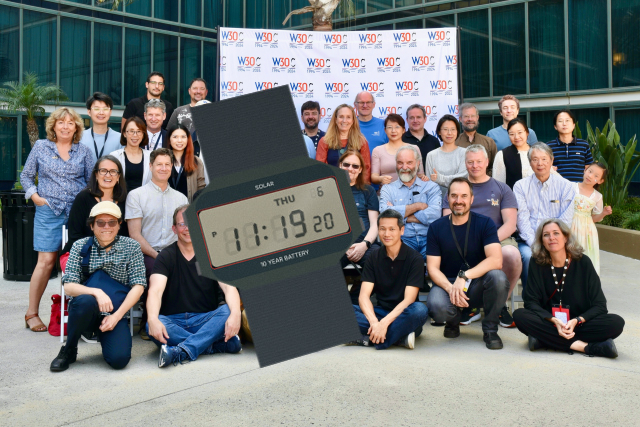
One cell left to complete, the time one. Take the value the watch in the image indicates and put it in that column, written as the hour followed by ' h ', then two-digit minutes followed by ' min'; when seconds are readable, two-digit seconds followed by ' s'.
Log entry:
11 h 19 min 20 s
